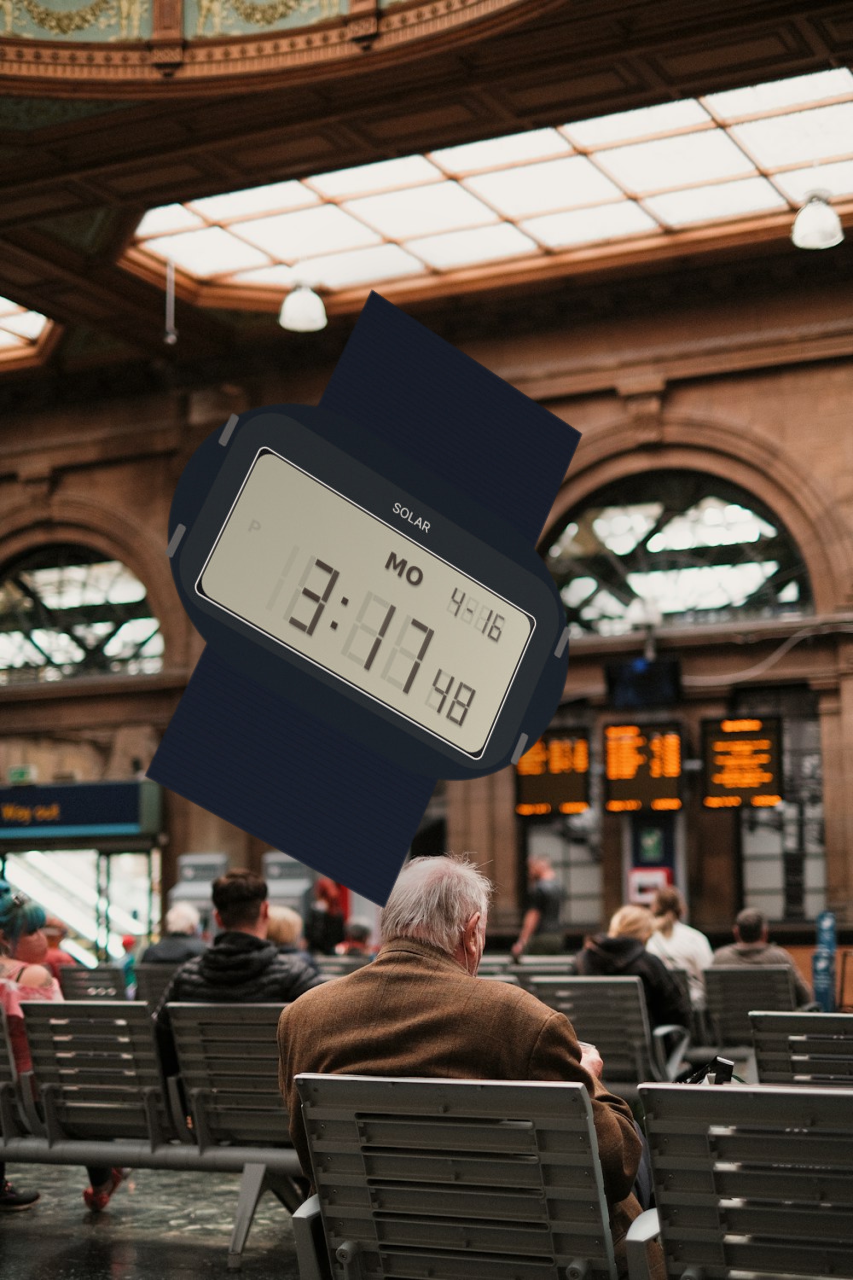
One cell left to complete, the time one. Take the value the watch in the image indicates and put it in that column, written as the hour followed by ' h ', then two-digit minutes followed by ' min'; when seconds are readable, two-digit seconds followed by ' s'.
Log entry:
3 h 17 min 48 s
